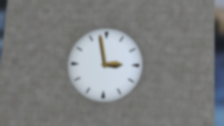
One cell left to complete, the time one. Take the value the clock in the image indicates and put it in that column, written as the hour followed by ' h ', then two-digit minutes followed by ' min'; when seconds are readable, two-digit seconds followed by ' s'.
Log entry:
2 h 58 min
